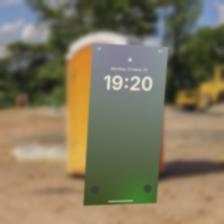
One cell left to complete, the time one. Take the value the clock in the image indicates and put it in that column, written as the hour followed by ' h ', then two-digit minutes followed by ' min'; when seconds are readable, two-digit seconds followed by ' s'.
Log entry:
19 h 20 min
